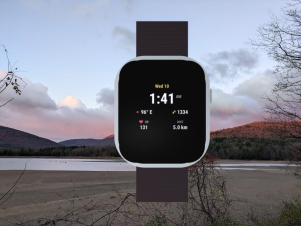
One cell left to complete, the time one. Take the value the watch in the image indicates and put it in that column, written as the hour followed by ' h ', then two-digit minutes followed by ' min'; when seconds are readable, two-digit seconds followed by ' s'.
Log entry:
1 h 41 min
